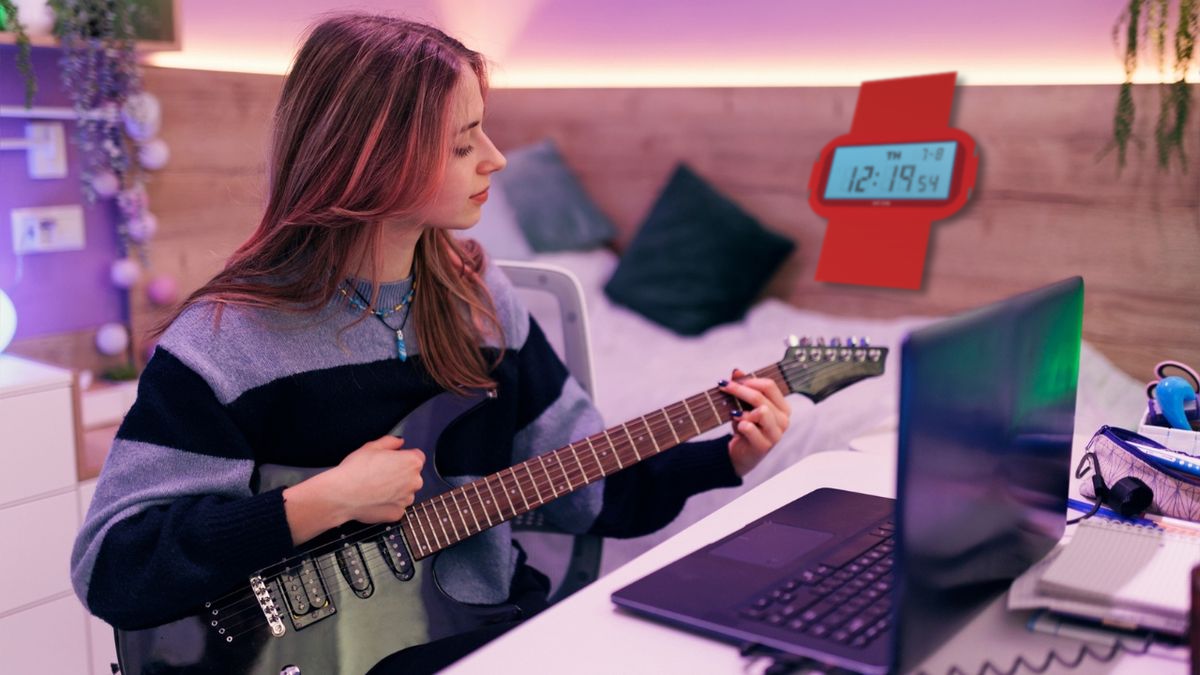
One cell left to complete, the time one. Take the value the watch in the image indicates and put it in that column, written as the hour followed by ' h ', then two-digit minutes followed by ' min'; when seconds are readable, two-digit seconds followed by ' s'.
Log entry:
12 h 19 min 54 s
